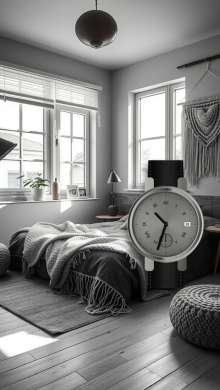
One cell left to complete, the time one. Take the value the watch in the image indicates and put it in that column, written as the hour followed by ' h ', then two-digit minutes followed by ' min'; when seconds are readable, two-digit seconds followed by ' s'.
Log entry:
10 h 33 min
